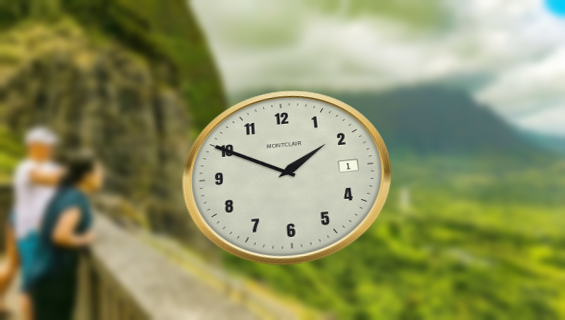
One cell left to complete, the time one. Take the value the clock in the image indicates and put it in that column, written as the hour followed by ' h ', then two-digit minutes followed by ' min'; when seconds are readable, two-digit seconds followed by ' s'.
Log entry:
1 h 50 min
